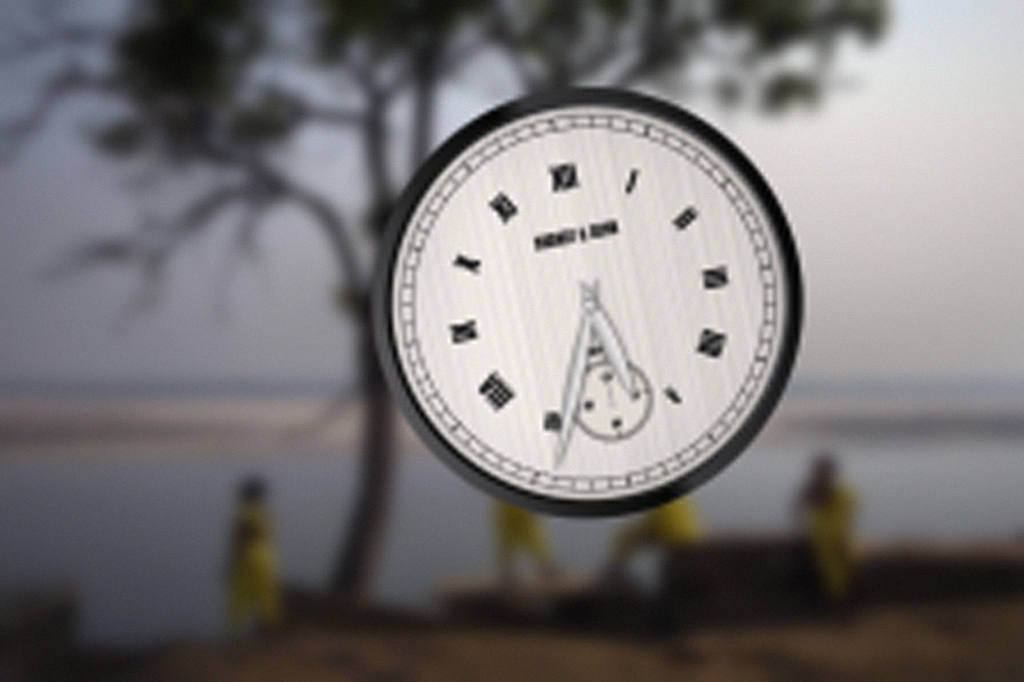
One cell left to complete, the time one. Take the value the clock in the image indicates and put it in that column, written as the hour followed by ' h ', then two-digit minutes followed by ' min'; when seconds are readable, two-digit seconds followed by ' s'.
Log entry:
5 h 34 min
